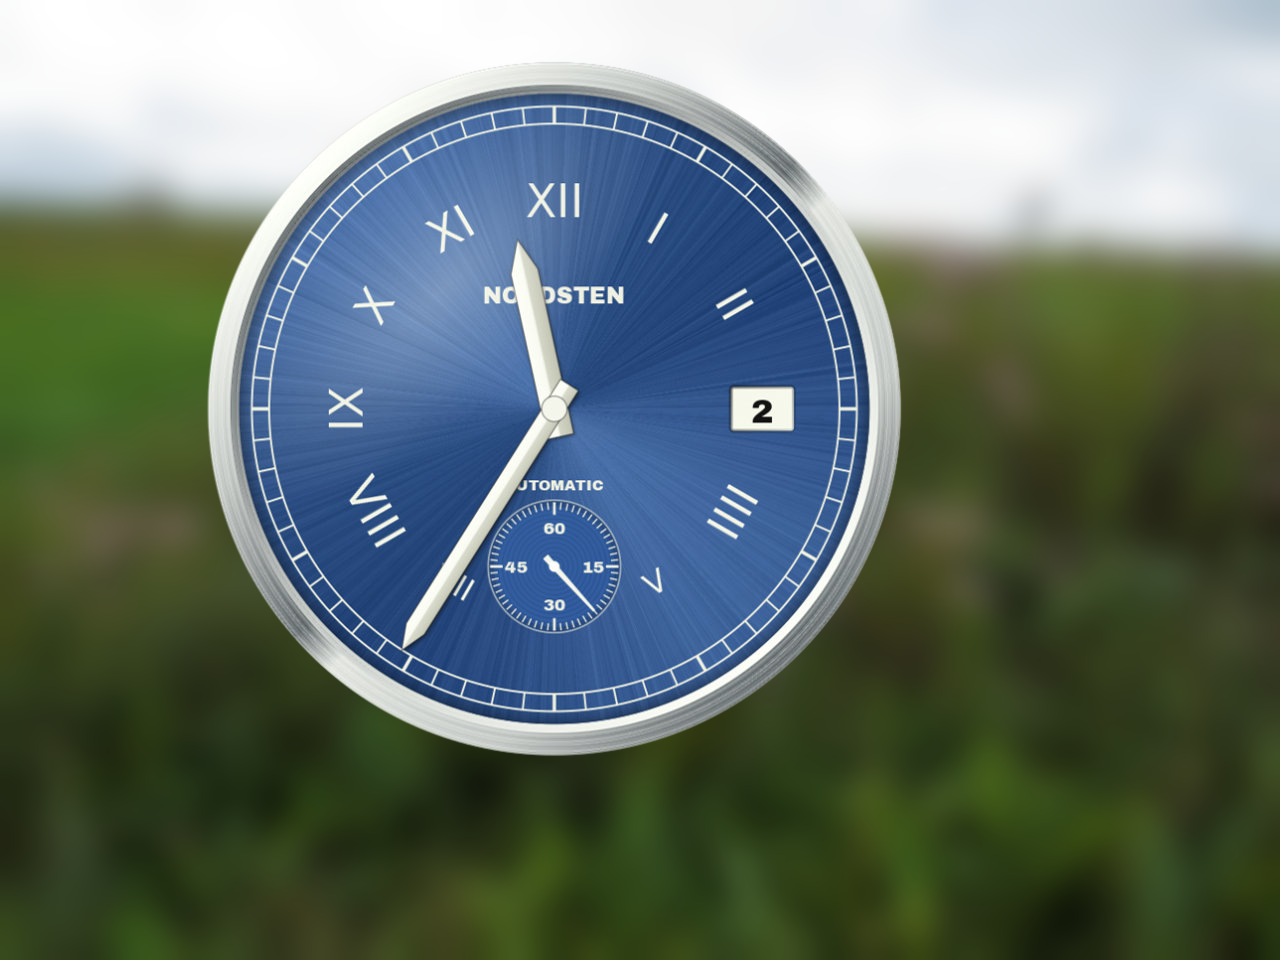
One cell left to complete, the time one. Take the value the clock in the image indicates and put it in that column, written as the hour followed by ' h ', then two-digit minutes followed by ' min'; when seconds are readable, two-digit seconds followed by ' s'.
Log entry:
11 h 35 min 23 s
